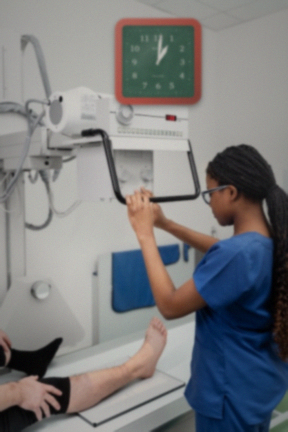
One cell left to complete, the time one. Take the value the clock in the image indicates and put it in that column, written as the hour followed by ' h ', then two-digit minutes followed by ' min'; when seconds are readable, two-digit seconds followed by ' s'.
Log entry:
1 h 01 min
